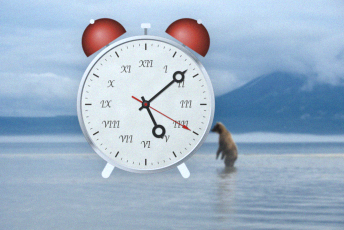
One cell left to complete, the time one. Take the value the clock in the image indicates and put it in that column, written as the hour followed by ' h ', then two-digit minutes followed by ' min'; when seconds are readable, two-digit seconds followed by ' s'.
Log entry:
5 h 08 min 20 s
